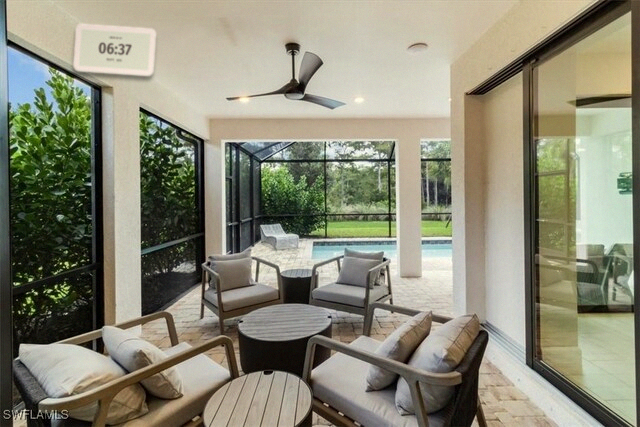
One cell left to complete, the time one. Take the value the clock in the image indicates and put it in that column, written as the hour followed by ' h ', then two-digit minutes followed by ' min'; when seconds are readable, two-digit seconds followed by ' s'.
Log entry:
6 h 37 min
